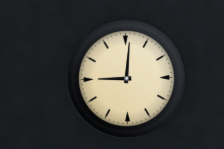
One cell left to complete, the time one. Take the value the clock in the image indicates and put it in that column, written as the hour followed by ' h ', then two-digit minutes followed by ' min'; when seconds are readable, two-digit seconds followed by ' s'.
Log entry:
9 h 01 min
